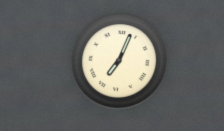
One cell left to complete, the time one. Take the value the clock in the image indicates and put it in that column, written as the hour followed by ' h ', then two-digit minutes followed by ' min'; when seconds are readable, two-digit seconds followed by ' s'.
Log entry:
7 h 03 min
